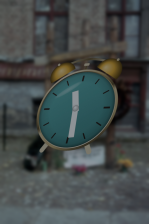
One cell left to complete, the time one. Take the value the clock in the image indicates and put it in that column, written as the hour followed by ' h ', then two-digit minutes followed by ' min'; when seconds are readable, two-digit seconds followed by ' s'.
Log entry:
11 h 29 min
